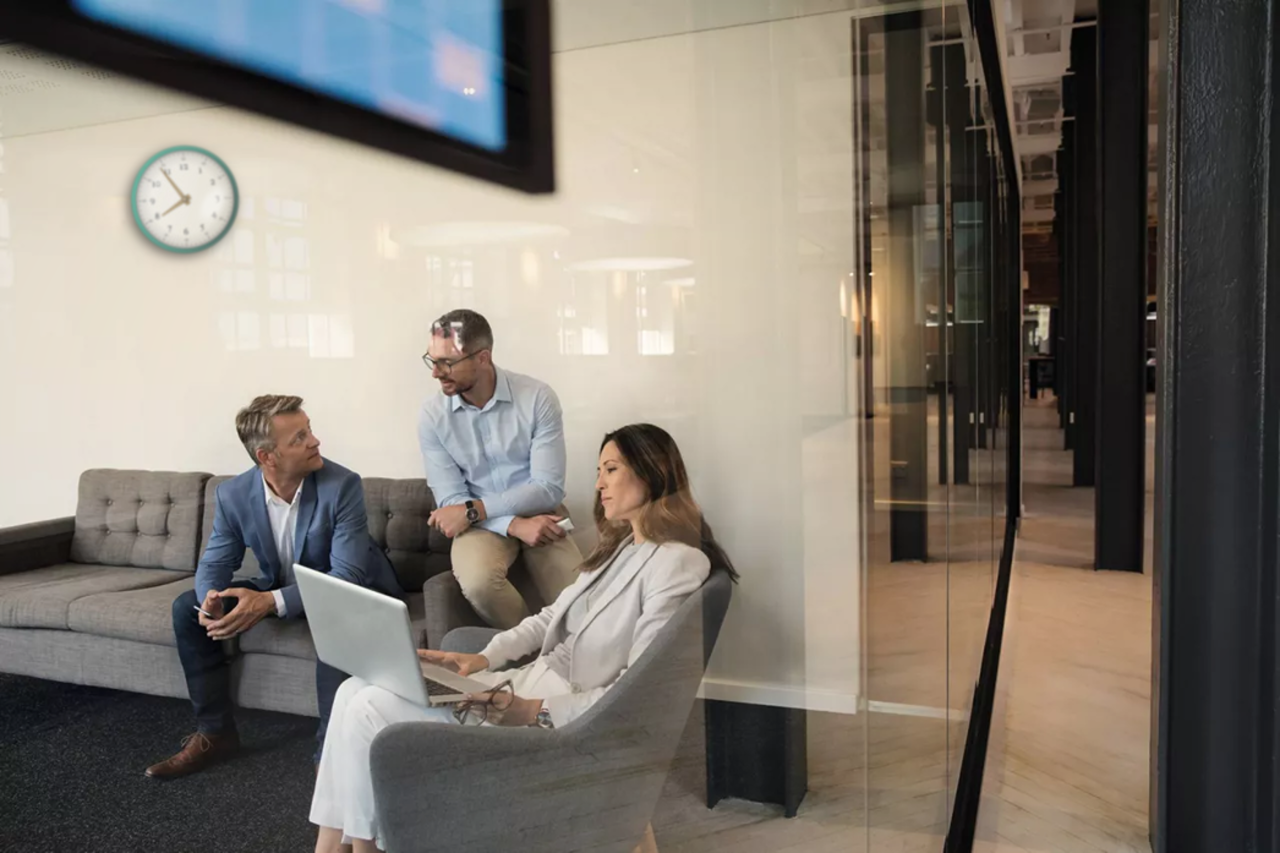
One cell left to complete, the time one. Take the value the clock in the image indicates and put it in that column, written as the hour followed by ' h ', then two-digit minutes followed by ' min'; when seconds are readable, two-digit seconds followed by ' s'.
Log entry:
7 h 54 min
